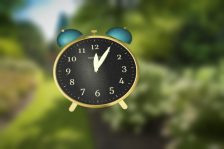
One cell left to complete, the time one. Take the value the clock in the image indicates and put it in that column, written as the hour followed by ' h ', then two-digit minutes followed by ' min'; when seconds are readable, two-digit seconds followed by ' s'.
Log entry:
12 h 05 min
